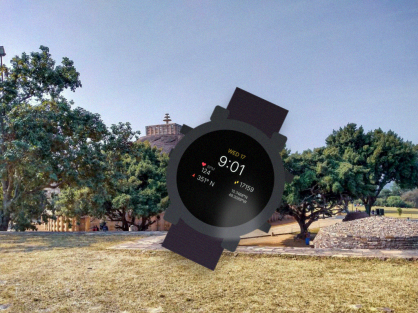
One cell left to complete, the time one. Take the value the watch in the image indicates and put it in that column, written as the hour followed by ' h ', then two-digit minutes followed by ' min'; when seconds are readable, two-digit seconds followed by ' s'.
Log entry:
9 h 01 min
